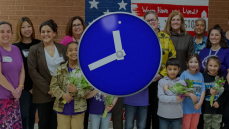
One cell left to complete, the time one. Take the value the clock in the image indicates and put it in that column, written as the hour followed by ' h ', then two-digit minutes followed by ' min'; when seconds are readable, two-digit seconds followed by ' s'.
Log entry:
11 h 41 min
